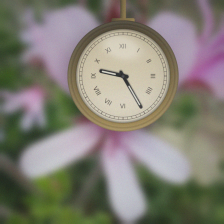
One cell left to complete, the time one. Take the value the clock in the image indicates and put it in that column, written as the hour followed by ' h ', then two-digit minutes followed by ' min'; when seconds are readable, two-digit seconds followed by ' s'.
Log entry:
9 h 25 min
